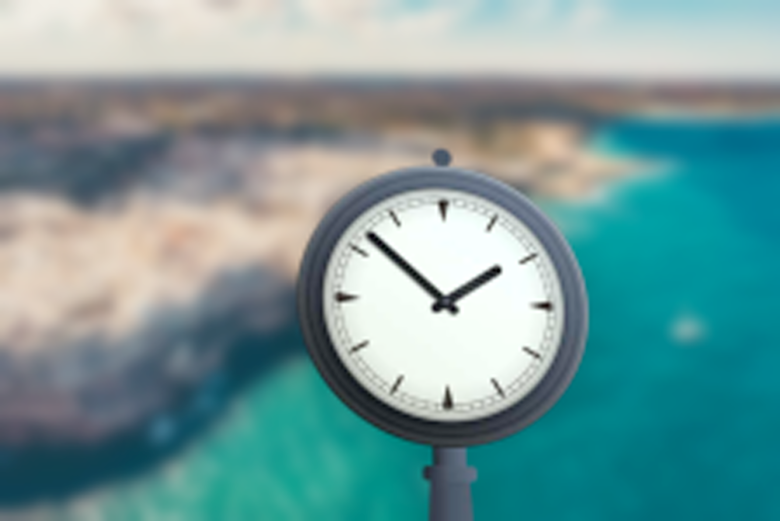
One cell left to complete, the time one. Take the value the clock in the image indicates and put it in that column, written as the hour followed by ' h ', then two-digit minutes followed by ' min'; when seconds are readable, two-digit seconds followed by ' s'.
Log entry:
1 h 52 min
